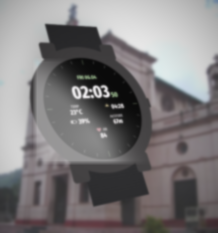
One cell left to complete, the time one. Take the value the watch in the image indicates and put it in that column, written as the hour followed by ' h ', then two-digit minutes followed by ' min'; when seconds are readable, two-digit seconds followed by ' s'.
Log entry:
2 h 03 min
